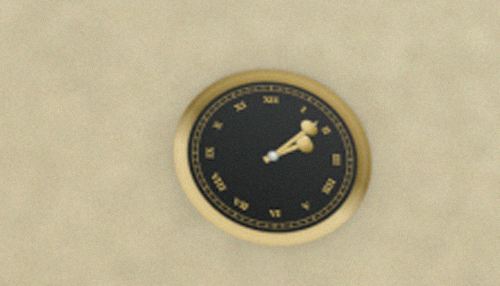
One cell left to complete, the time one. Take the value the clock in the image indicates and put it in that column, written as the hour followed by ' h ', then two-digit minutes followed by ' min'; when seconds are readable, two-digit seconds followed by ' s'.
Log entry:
2 h 08 min
